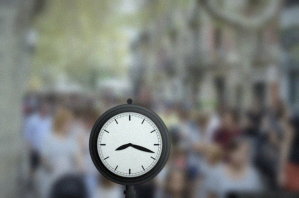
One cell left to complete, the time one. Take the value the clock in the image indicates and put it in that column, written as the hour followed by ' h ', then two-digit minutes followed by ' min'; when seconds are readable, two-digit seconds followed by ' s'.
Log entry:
8 h 18 min
